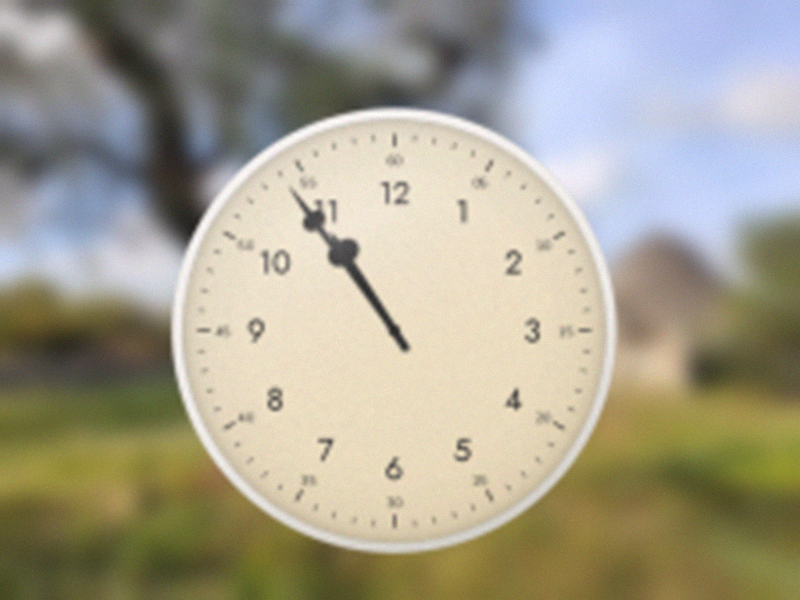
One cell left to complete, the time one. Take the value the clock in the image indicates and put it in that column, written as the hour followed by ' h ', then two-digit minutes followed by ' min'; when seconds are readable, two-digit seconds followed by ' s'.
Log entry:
10 h 54 min
